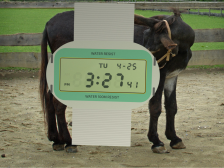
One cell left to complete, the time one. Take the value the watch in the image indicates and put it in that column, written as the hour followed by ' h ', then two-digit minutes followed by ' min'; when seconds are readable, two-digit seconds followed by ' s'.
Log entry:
3 h 27 min 41 s
